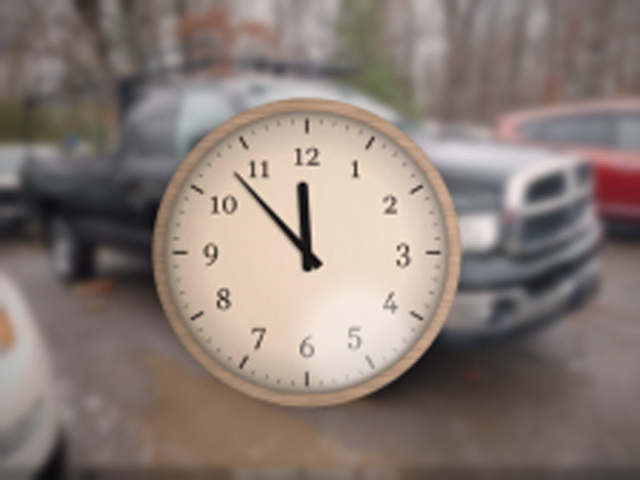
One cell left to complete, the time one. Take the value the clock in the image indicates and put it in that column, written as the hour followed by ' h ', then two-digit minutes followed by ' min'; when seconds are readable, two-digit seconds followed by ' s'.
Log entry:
11 h 53 min
